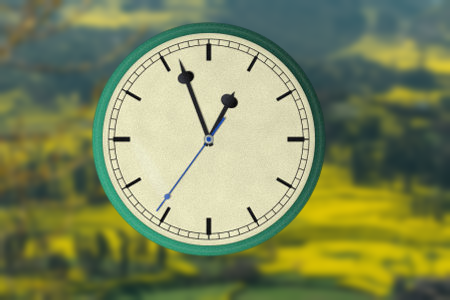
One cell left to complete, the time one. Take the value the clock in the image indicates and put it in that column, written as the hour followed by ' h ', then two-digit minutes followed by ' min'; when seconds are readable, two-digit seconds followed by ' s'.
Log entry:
12 h 56 min 36 s
